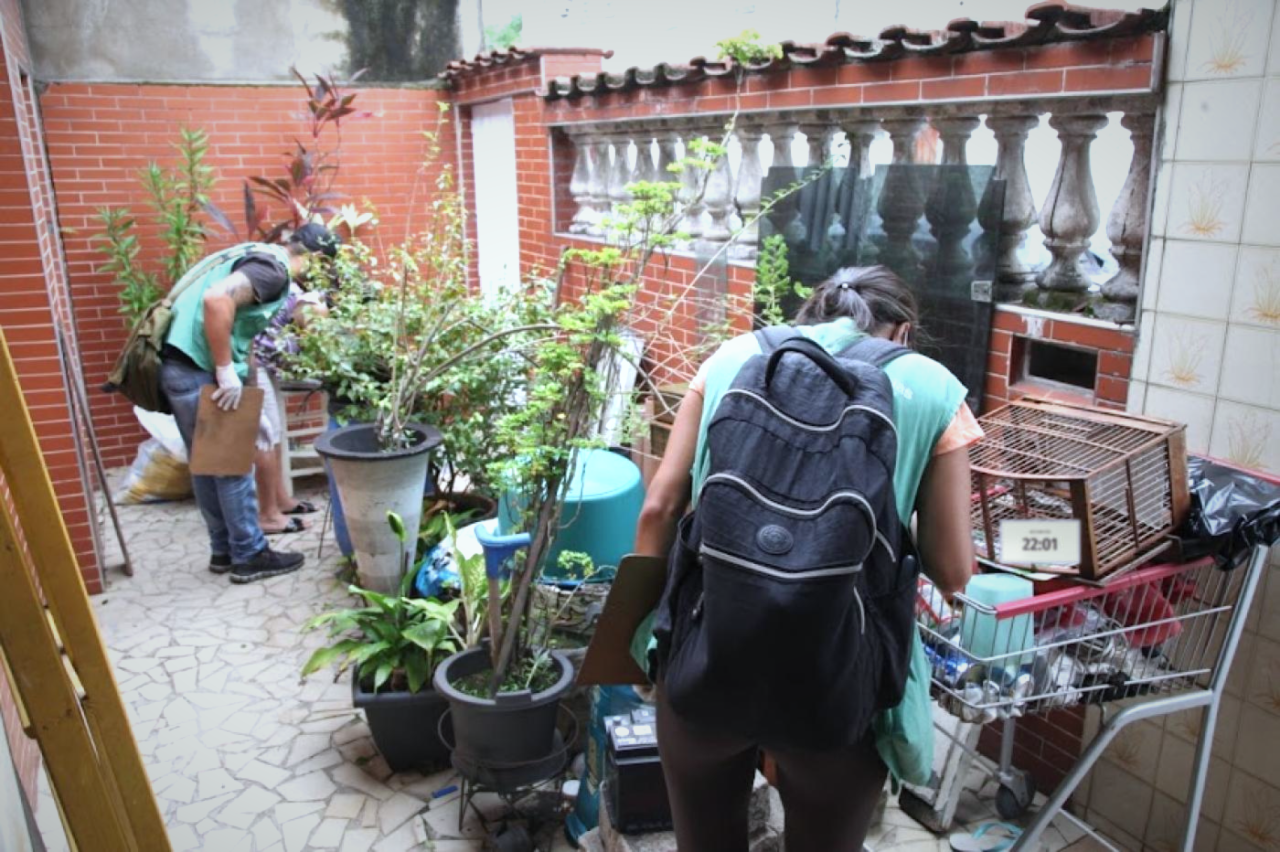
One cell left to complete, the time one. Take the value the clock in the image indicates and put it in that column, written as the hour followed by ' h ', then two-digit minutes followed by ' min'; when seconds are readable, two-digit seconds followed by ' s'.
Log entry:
22 h 01 min
